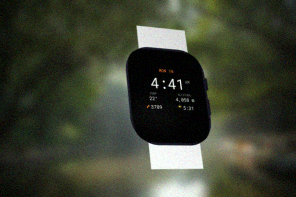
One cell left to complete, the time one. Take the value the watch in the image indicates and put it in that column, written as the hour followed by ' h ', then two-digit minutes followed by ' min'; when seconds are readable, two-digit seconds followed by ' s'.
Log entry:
4 h 41 min
